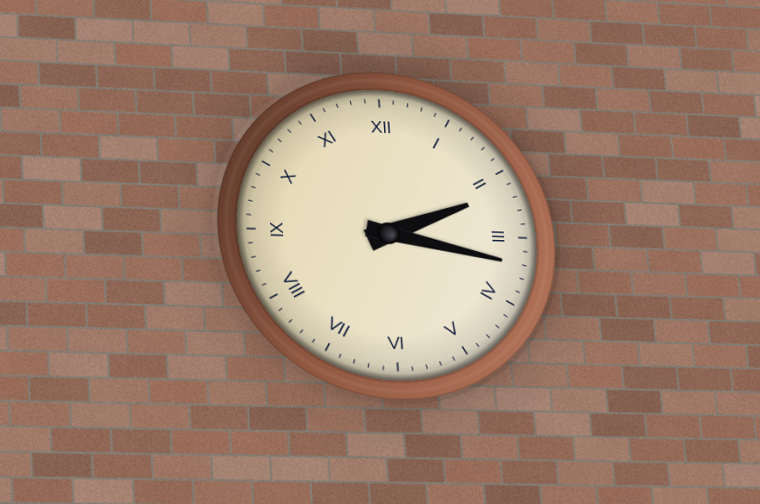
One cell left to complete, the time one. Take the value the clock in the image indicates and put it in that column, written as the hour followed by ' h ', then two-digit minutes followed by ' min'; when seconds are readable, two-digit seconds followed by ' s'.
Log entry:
2 h 17 min
